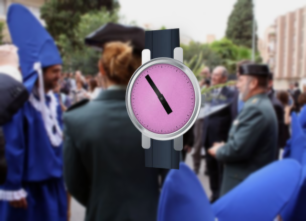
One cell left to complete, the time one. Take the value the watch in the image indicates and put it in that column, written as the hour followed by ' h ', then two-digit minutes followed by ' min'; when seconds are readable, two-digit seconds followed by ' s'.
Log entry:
4 h 54 min
